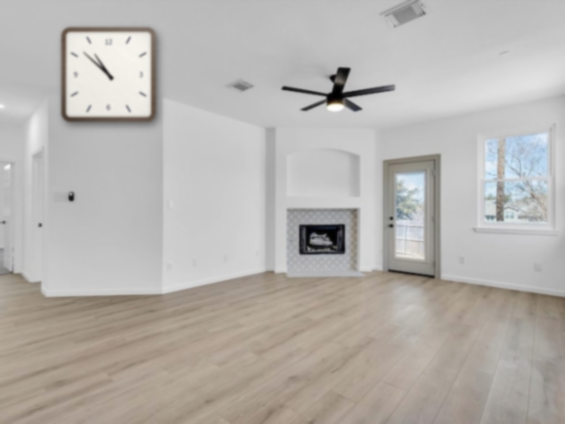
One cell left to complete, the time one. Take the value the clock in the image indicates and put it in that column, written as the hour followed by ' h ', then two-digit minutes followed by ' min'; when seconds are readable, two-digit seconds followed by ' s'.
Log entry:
10 h 52 min
